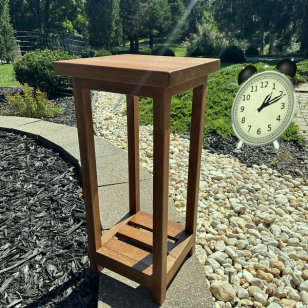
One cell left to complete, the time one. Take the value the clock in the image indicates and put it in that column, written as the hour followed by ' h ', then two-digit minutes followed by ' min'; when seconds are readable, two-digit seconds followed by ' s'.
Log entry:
1 h 11 min
